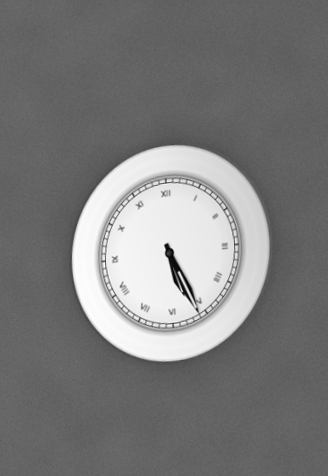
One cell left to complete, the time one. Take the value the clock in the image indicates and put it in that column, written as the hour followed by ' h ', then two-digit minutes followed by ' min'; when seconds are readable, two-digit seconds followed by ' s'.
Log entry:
5 h 26 min
